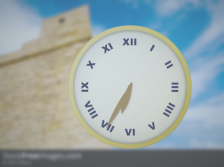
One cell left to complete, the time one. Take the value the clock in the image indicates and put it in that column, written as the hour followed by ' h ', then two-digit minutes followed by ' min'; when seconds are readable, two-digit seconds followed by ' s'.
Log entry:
6 h 35 min
